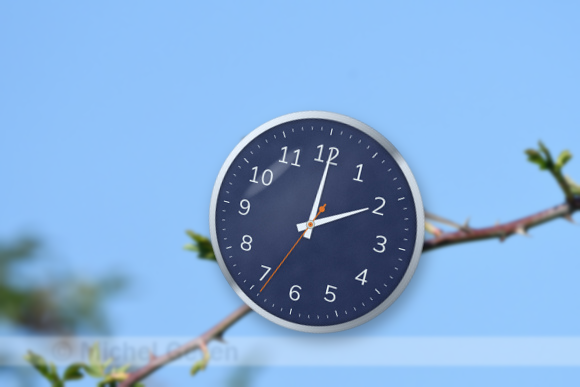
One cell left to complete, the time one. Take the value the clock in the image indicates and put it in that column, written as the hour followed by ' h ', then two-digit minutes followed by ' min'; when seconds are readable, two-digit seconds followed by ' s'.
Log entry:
2 h 00 min 34 s
